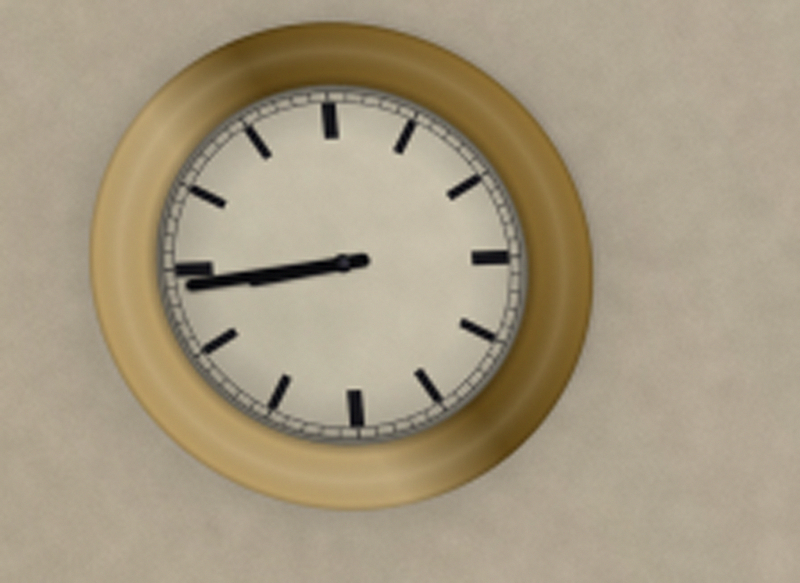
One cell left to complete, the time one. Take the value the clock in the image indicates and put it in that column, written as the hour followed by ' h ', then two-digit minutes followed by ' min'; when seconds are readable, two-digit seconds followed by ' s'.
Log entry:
8 h 44 min
